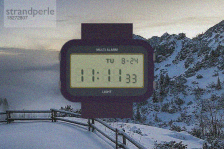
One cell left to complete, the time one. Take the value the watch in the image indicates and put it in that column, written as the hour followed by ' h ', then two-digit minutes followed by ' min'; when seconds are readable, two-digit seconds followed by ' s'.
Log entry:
11 h 11 min 33 s
